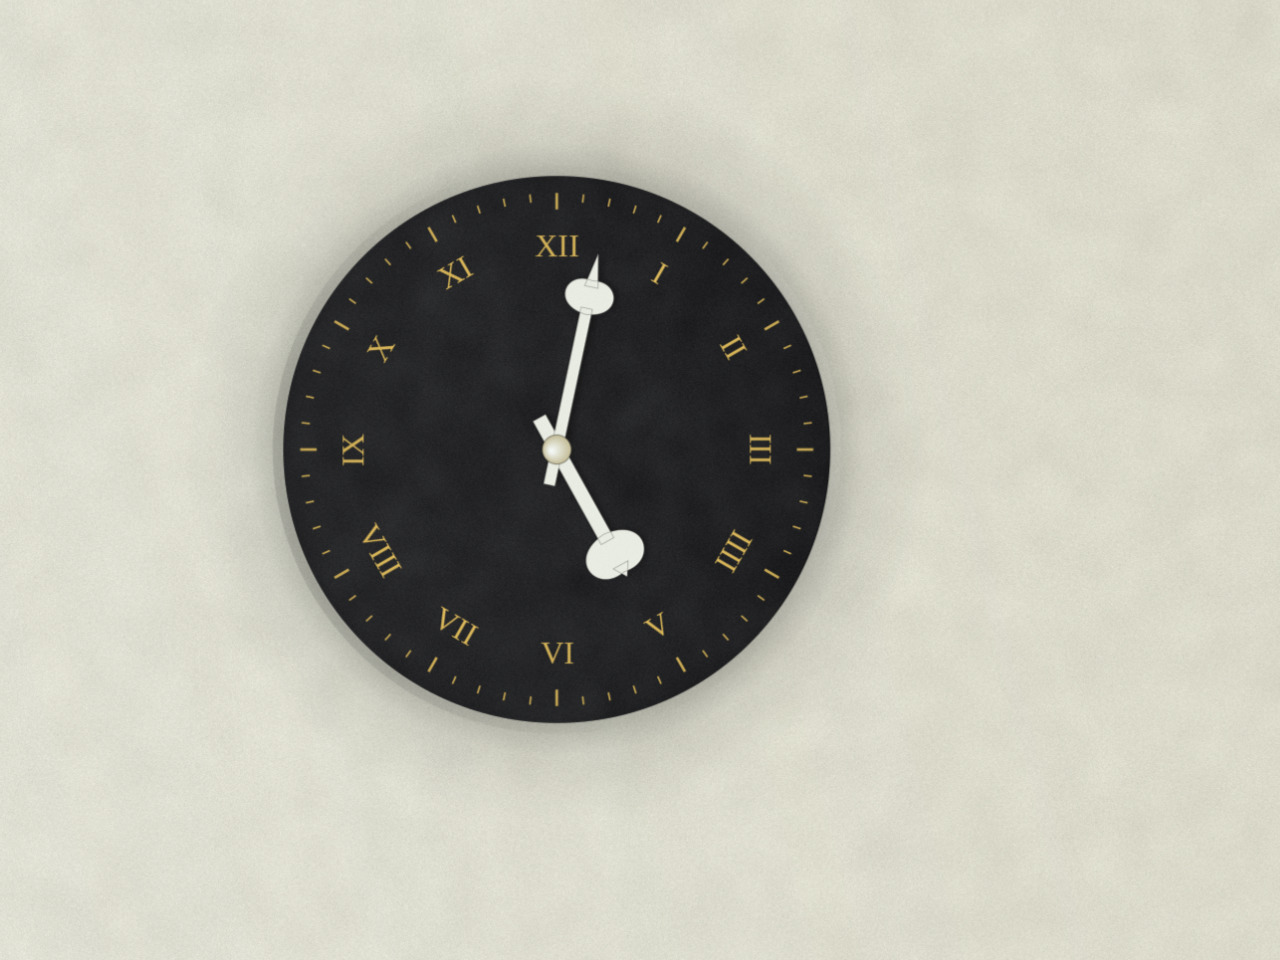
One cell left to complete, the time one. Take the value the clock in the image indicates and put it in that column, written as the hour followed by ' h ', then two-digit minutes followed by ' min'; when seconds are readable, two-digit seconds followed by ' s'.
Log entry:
5 h 02 min
